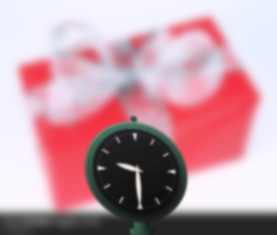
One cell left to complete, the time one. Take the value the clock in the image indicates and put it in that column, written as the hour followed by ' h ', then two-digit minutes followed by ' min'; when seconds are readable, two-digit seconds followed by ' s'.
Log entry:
9 h 30 min
